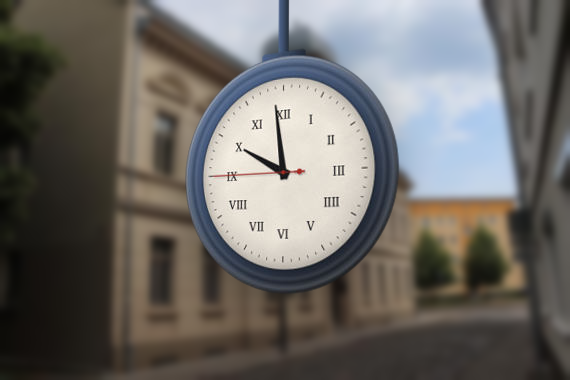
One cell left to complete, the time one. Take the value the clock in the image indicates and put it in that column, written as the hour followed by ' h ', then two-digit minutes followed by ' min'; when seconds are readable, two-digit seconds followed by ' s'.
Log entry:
9 h 58 min 45 s
